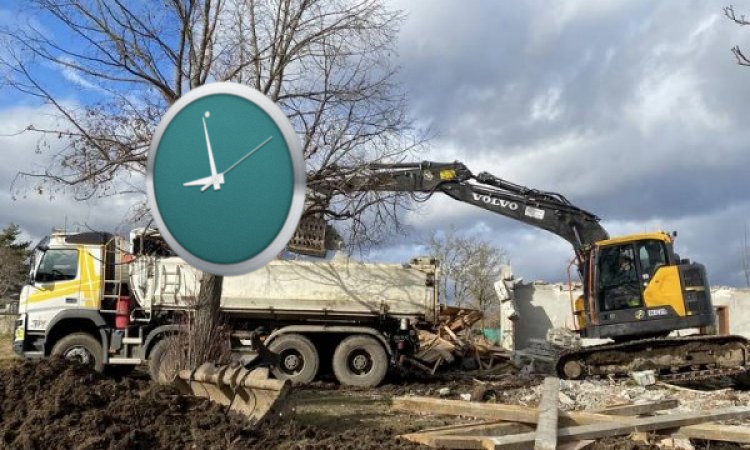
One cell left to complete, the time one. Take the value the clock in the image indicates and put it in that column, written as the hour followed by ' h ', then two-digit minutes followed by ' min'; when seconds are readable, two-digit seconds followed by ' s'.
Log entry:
8 h 59 min 11 s
